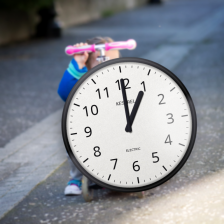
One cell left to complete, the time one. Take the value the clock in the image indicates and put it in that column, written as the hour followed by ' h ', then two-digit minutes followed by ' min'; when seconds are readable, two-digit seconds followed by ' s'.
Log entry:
1 h 00 min
